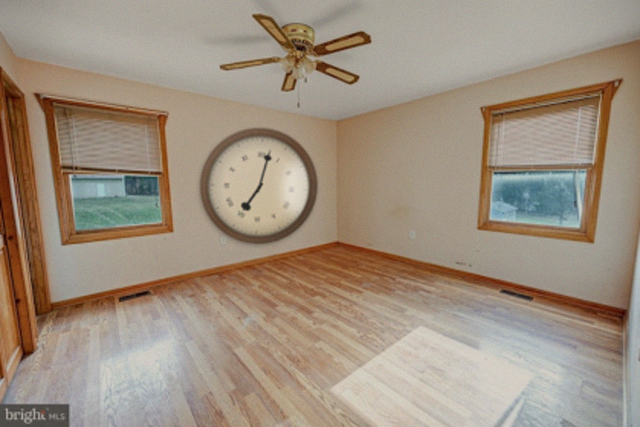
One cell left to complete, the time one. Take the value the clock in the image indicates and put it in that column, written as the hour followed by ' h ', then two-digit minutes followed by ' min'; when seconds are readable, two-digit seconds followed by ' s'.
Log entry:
7 h 02 min
